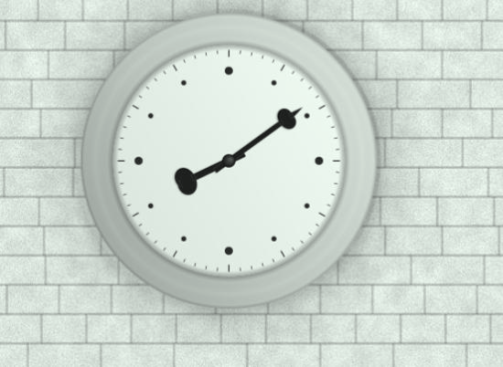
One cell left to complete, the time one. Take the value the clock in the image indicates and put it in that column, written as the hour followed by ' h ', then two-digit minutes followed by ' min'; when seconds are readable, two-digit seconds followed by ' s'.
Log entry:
8 h 09 min
